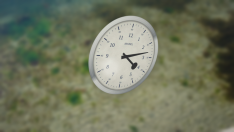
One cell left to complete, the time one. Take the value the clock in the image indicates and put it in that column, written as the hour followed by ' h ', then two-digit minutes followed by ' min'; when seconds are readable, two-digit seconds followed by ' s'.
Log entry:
4 h 13 min
